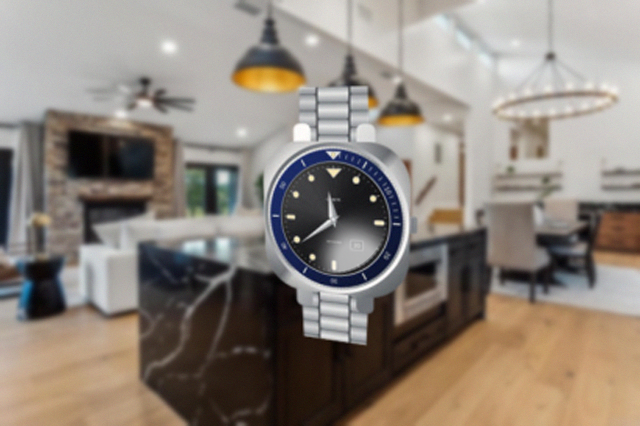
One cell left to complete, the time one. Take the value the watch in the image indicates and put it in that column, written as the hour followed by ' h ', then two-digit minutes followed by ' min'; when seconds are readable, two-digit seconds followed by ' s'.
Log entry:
11 h 39 min
